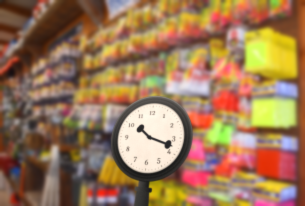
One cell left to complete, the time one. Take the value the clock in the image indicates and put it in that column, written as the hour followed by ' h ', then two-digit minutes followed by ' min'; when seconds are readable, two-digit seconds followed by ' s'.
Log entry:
10 h 18 min
